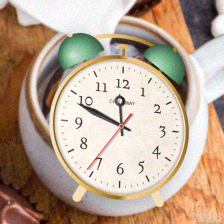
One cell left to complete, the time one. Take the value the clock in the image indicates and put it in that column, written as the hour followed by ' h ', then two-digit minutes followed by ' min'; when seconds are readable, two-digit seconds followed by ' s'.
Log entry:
11 h 48 min 36 s
